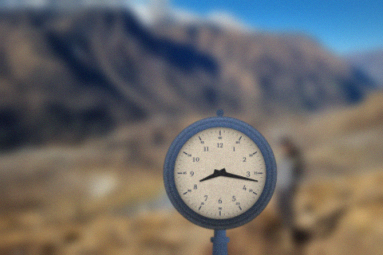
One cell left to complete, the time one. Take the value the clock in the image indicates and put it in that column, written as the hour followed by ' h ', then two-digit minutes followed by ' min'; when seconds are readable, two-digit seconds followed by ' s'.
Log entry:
8 h 17 min
